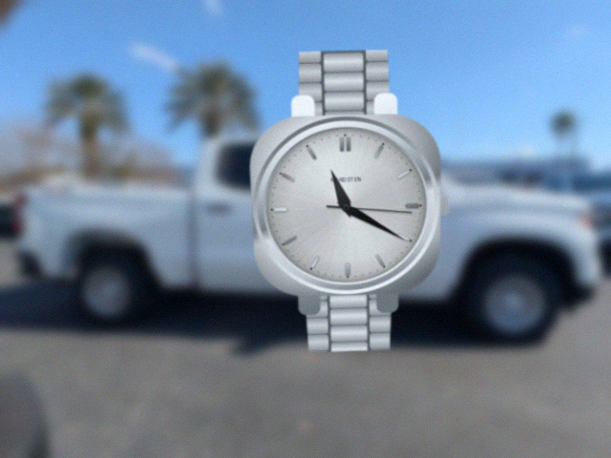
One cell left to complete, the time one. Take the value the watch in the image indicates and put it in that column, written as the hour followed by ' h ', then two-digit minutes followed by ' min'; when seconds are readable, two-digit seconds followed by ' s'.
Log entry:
11 h 20 min 16 s
